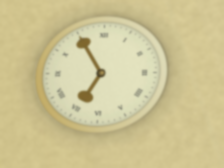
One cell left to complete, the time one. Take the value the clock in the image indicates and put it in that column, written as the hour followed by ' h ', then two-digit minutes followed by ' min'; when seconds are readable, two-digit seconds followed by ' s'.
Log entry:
6 h 55 min
